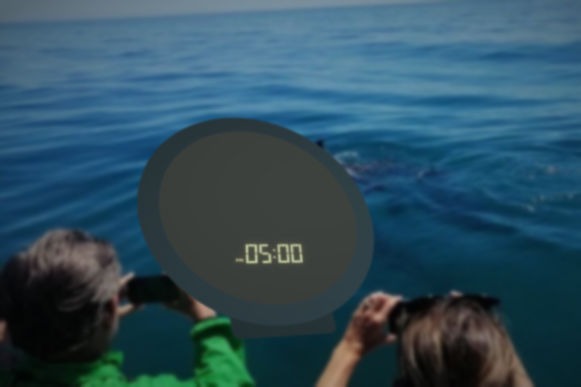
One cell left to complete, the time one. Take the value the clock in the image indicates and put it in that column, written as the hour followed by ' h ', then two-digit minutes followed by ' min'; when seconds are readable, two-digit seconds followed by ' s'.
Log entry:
5 h 00 min
